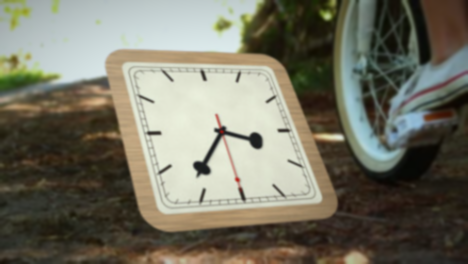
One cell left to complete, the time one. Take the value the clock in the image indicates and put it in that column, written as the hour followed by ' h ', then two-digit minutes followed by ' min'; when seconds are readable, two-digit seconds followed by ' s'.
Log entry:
3 h 36 min 30 s
